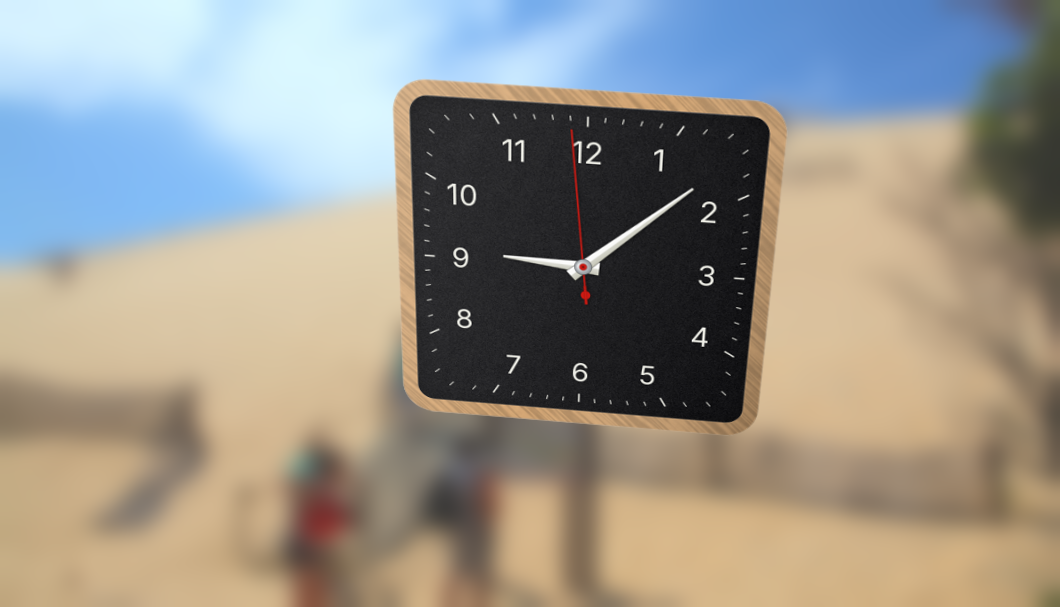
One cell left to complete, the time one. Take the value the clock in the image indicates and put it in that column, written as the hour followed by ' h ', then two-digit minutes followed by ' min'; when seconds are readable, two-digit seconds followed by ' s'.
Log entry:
9 h 07 min 59 s
